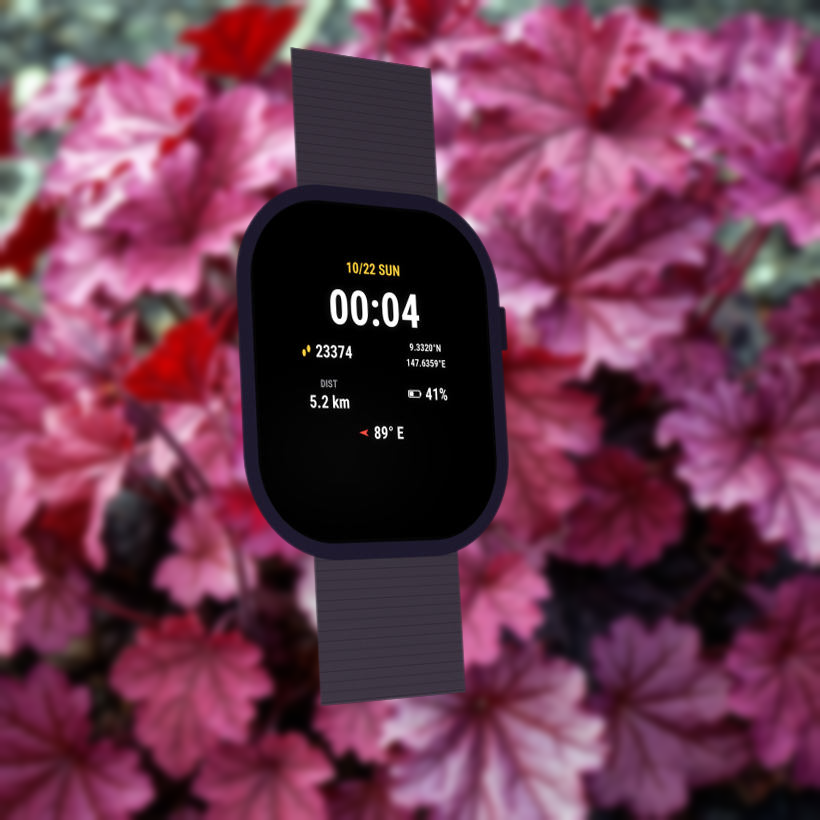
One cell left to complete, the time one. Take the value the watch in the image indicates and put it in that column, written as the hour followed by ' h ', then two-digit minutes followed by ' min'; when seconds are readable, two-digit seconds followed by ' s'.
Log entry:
0 h 04 min
